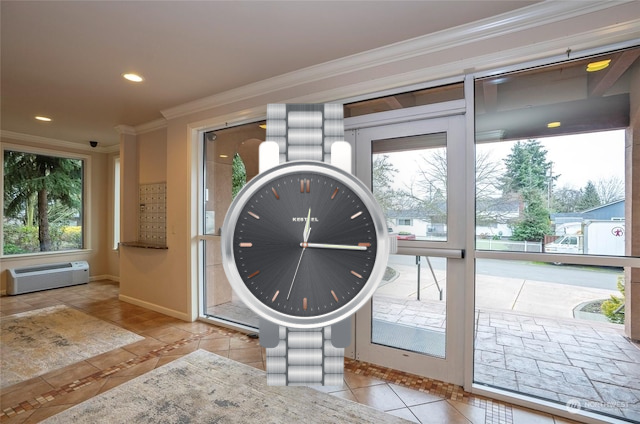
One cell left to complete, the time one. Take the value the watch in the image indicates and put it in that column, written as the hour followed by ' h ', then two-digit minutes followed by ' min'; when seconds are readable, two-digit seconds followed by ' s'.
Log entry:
12 h 15 min 33 s
